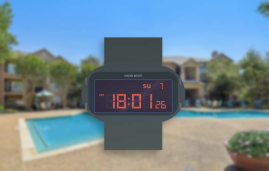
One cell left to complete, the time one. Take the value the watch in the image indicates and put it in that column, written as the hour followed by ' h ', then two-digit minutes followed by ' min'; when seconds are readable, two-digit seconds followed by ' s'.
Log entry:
18 h 01 min 26 s
